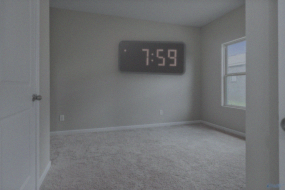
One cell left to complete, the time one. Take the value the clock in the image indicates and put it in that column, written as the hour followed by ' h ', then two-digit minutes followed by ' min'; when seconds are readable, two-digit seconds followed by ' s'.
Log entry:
7 h 59 min
